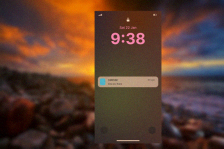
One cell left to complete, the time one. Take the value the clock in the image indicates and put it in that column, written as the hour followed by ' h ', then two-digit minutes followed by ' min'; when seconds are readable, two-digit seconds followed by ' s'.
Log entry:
9 h 38 min
